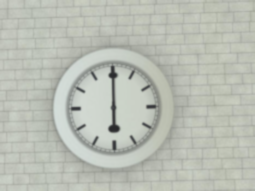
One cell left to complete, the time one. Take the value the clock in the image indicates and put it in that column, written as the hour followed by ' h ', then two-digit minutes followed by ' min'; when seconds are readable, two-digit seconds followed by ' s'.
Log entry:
6 h 00 min
